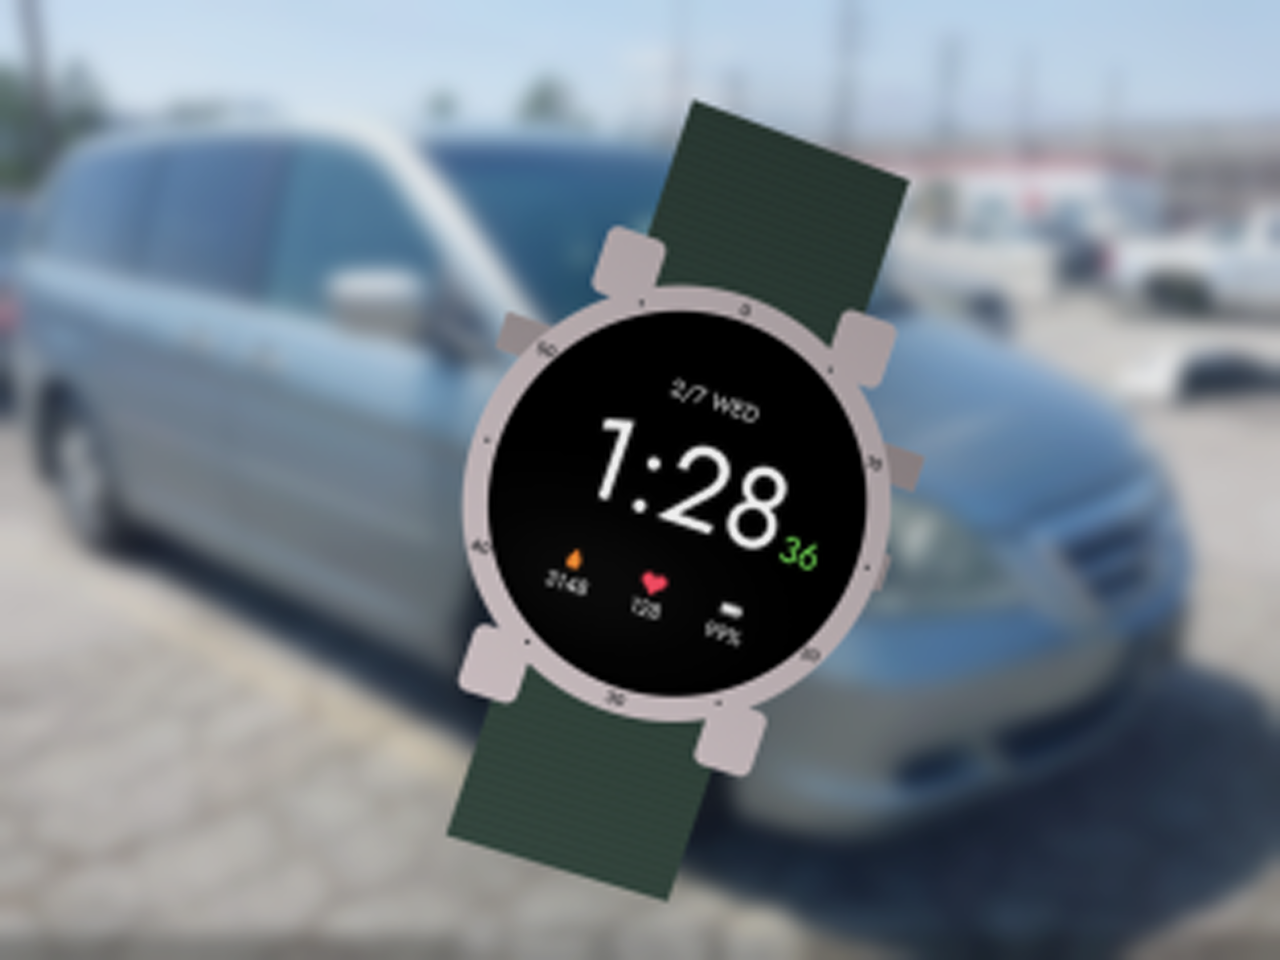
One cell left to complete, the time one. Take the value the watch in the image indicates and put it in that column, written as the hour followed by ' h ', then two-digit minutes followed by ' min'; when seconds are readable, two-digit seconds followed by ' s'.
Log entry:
1 h 28 min 36 s
